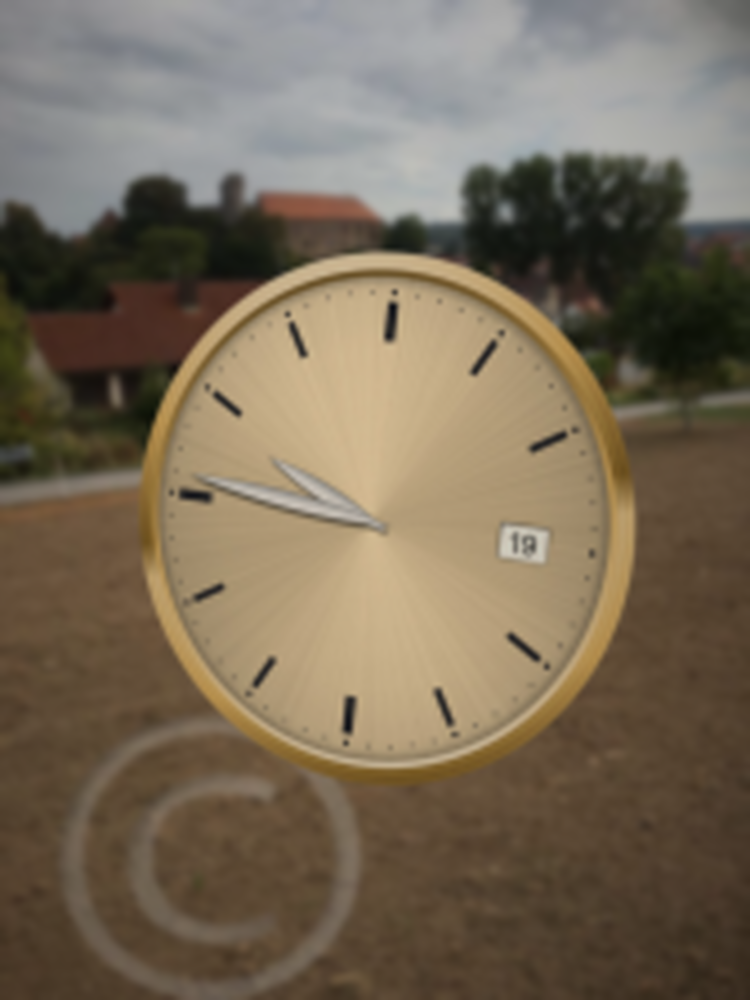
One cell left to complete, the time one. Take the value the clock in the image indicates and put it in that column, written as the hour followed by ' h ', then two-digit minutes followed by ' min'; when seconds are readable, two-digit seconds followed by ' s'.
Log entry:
9 h 46 min
